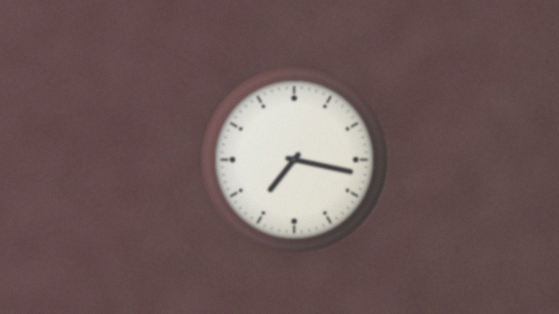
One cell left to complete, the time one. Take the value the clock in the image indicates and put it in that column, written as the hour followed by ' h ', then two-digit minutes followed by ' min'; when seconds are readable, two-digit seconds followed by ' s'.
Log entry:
7 h 17 min
